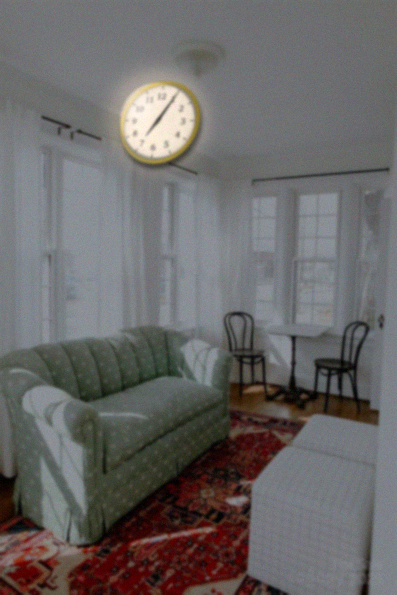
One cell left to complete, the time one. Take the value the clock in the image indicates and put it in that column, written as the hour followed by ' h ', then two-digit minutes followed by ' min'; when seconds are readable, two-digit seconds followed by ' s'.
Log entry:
7 h 05 min
